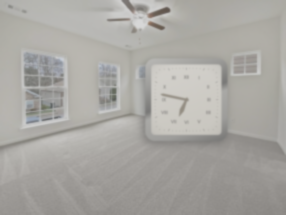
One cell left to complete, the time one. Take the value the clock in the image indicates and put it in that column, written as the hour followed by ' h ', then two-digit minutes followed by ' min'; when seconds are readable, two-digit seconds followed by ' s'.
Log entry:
6 h 47 min
